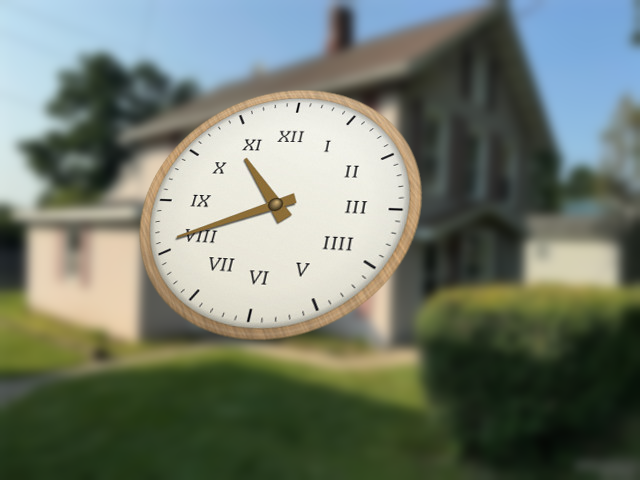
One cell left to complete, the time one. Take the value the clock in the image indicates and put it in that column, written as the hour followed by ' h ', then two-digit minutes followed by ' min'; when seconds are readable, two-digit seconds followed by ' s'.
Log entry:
10 h 41 min
